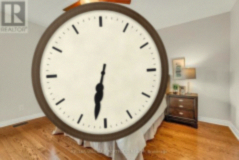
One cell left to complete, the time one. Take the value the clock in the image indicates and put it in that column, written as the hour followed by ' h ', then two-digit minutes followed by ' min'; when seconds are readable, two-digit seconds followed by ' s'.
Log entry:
6 h 32 min
